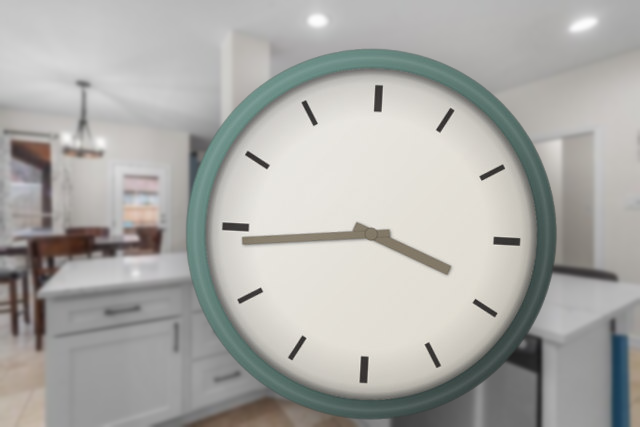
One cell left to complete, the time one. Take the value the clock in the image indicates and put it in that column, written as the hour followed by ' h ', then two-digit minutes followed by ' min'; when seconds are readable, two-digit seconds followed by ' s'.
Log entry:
3 h 44 min
